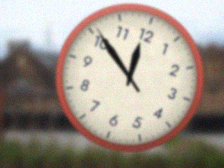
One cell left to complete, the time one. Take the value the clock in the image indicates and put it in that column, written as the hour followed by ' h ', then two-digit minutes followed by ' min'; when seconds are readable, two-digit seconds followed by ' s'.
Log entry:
11 h 50 min 51 s
